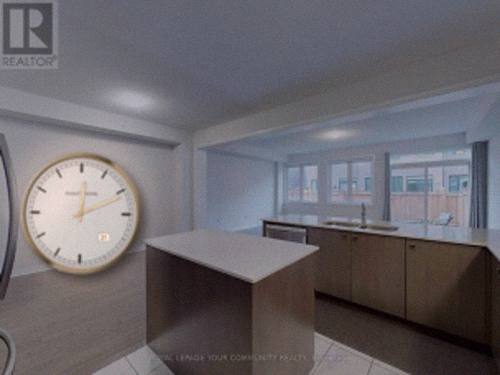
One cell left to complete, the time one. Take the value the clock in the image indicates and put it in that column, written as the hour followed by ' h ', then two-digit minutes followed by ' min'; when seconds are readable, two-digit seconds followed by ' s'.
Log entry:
12 h 11 min
